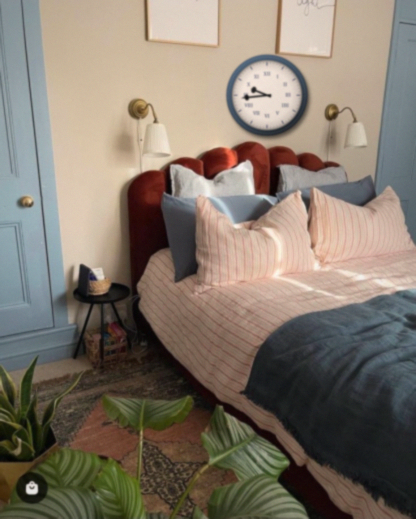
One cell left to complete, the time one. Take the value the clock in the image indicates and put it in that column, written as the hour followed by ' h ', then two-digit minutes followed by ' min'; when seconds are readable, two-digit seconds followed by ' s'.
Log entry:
9 h 44 min
